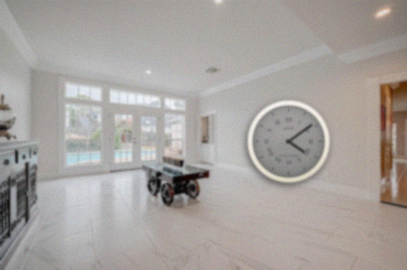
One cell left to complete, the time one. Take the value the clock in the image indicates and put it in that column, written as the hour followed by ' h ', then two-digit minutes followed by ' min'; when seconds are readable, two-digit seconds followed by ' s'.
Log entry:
4 h 09 min
